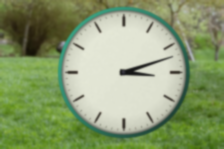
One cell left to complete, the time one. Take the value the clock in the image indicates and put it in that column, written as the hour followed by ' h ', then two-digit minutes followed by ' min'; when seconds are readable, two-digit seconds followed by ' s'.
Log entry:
3 h 12 min
